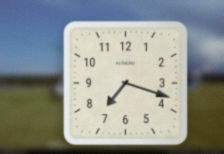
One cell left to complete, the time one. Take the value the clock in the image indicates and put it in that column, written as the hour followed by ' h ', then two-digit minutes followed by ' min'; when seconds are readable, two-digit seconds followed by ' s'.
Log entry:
7 h 18 min
